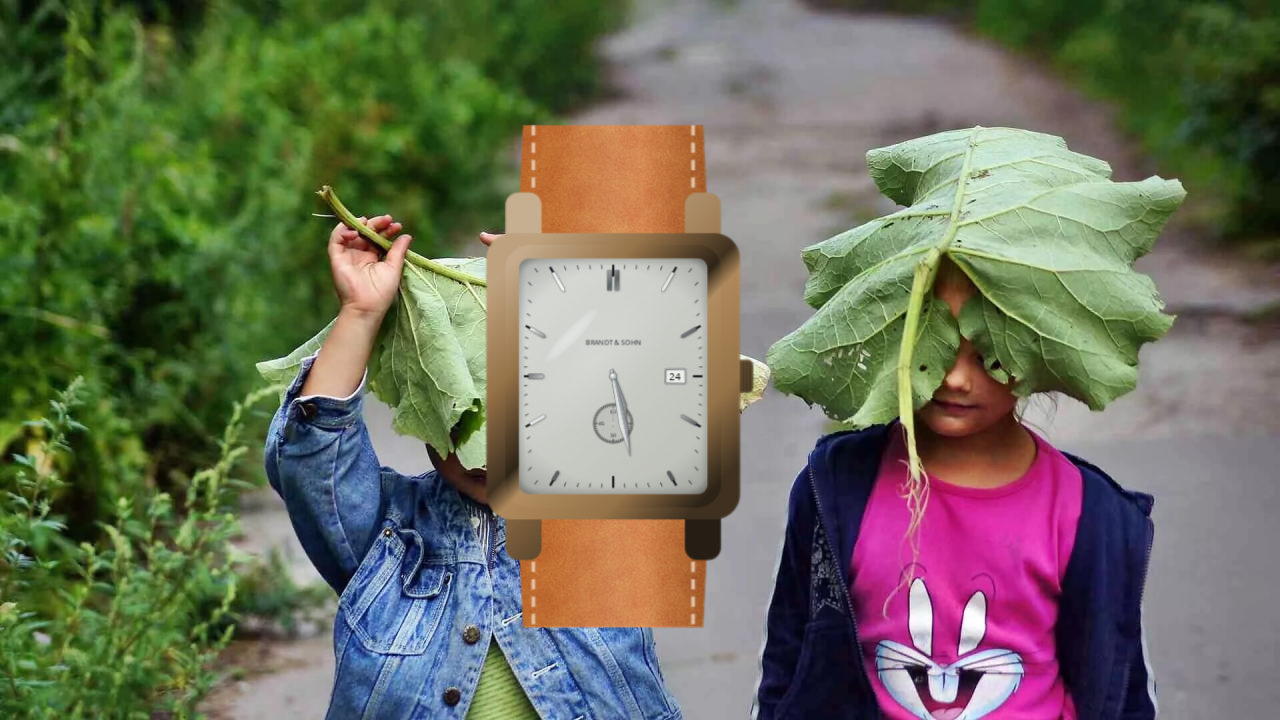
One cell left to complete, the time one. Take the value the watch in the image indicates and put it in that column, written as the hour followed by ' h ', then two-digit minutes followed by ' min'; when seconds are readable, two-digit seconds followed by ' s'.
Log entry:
5 h 28 min
